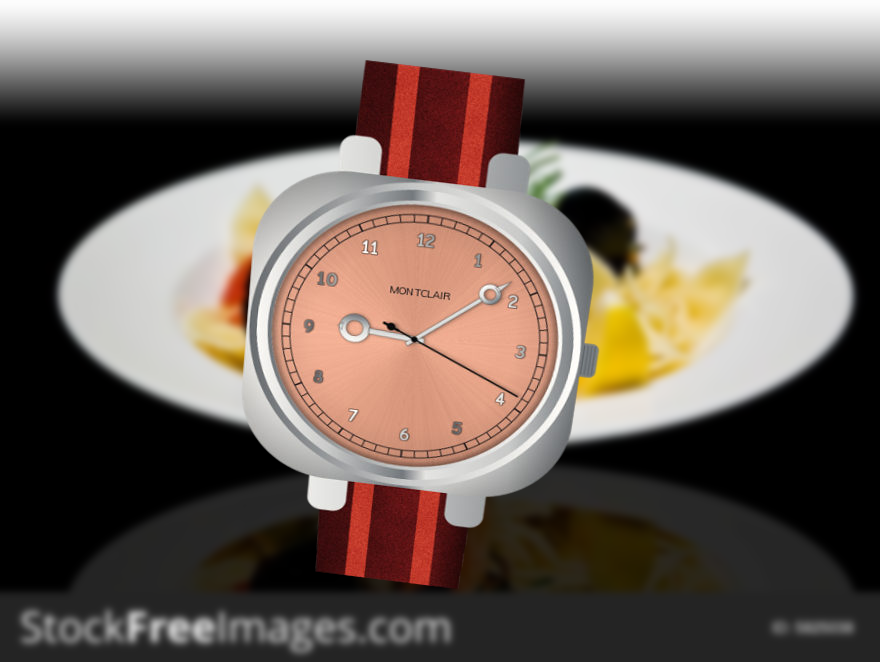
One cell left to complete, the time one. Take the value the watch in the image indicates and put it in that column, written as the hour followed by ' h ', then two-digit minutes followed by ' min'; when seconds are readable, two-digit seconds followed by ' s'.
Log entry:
9 h 08 min 19 s
